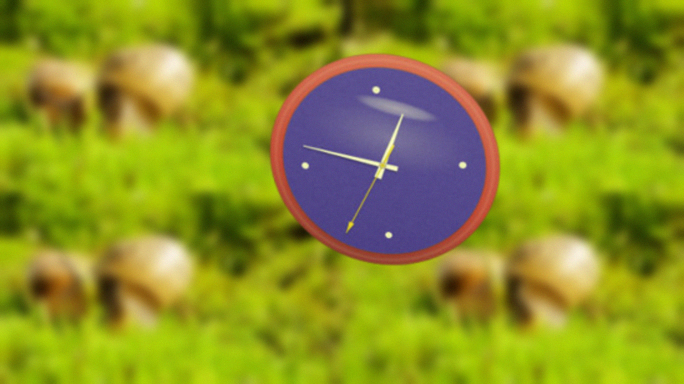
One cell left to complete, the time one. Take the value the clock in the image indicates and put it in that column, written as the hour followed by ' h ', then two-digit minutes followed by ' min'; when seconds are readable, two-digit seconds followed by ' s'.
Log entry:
12 h 47 min 35 s
